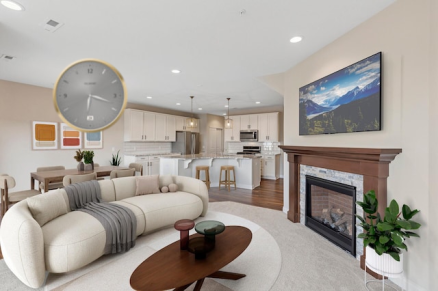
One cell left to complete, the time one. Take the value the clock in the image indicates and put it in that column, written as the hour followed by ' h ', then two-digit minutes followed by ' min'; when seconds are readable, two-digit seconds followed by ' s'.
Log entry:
6 h 18 min
